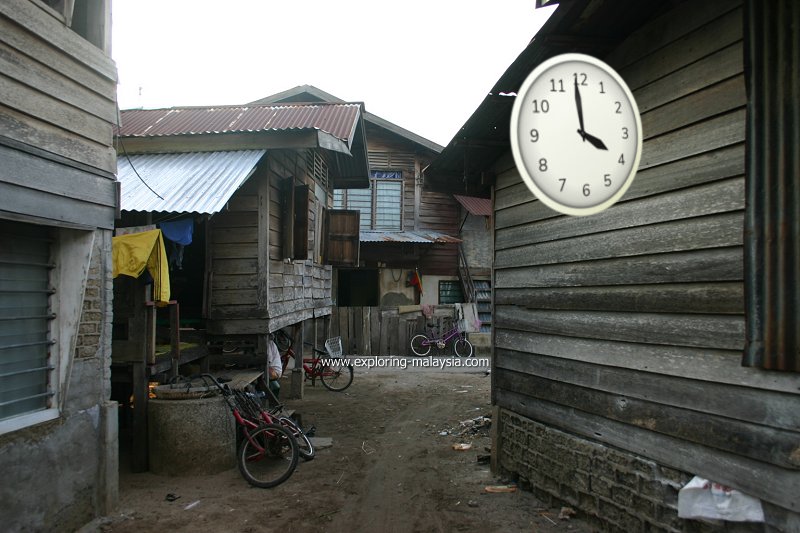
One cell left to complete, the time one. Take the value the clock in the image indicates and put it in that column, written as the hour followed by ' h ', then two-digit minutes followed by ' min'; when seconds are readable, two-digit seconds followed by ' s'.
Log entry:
3 h 59 min
